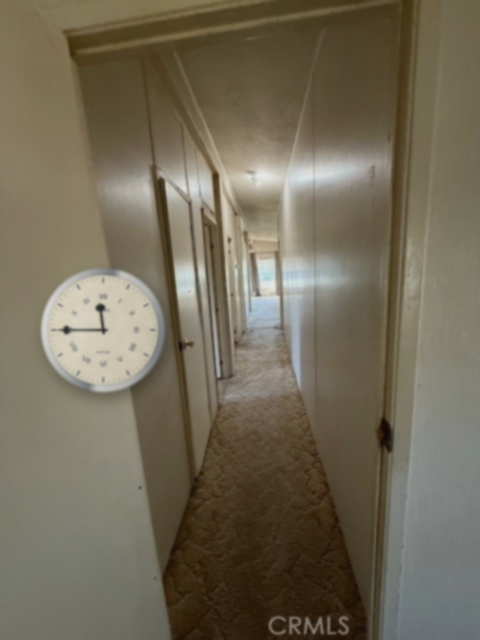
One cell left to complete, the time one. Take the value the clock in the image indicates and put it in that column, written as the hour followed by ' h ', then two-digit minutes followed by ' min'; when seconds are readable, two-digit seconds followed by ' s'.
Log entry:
11 h 45 min
